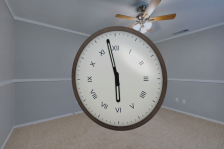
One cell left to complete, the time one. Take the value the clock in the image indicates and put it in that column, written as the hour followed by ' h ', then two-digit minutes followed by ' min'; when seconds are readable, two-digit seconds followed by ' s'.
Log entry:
5 h 58 min
